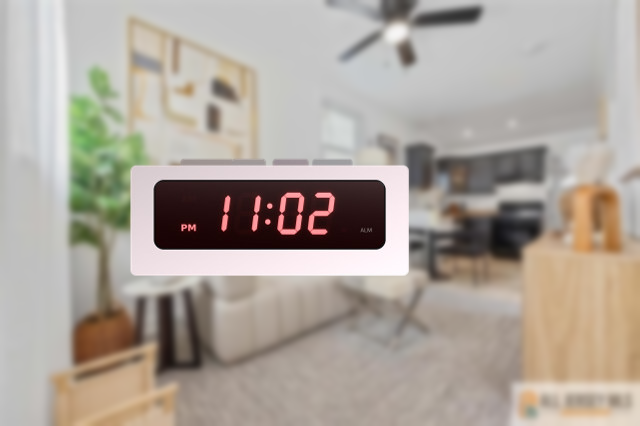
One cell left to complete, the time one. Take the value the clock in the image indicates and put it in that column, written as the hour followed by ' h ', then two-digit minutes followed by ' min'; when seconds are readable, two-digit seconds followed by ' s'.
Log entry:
11 h 02 min
